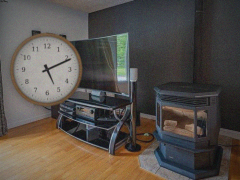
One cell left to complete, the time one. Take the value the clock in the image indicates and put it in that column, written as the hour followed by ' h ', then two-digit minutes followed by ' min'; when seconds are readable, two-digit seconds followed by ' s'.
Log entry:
5 h 11 min
